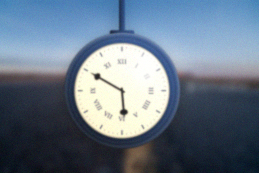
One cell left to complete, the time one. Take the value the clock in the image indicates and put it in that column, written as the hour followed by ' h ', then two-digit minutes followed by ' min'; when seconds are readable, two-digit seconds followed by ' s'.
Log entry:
5 h 50 min
